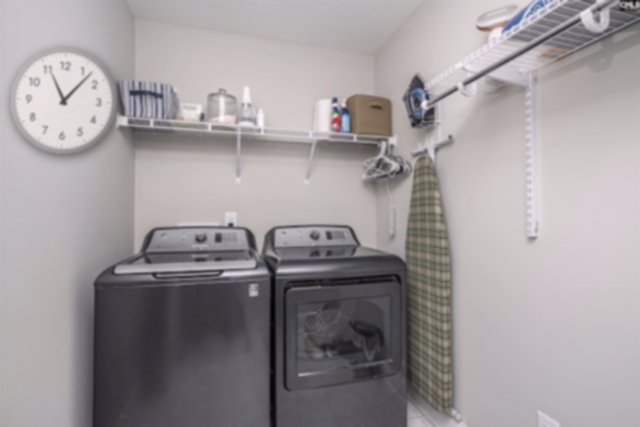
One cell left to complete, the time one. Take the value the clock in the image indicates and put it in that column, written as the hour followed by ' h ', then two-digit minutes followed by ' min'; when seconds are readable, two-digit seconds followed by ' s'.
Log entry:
11 h 07 min
